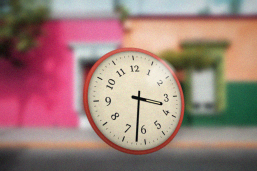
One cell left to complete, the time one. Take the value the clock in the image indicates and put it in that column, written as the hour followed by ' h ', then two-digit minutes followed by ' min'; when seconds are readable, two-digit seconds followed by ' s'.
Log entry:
3 h 32 min
